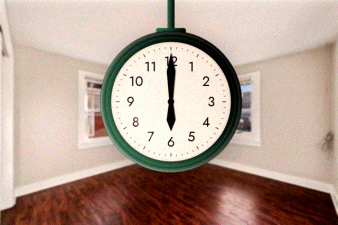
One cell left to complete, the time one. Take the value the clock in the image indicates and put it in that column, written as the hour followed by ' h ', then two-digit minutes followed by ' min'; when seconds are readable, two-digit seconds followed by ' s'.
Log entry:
6 h 00 min
